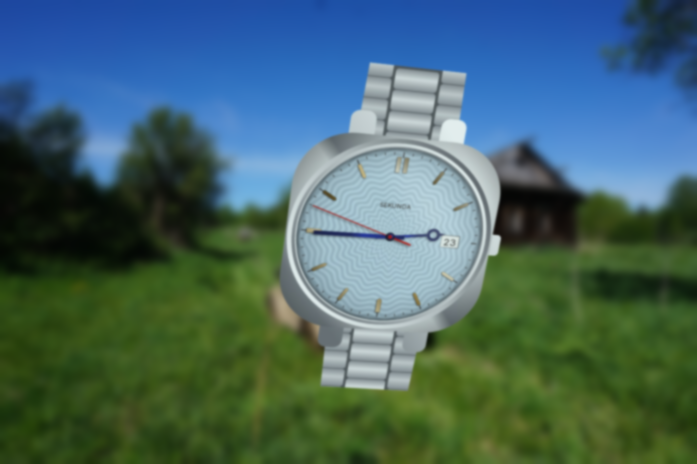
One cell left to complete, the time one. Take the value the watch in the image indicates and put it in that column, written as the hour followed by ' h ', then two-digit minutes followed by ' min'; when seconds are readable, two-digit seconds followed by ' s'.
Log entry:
2 h 44 min 48 s
